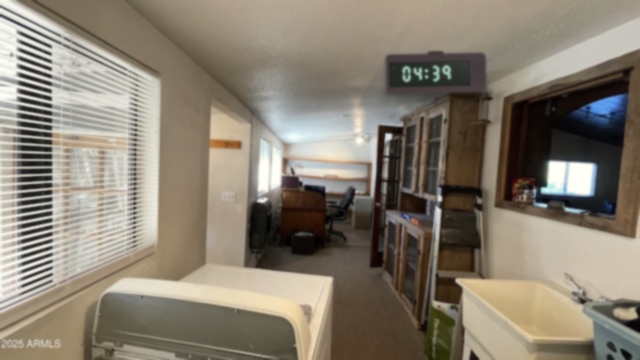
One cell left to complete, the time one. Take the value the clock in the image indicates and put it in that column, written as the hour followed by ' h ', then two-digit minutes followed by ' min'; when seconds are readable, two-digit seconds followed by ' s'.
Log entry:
4 h 39 min
